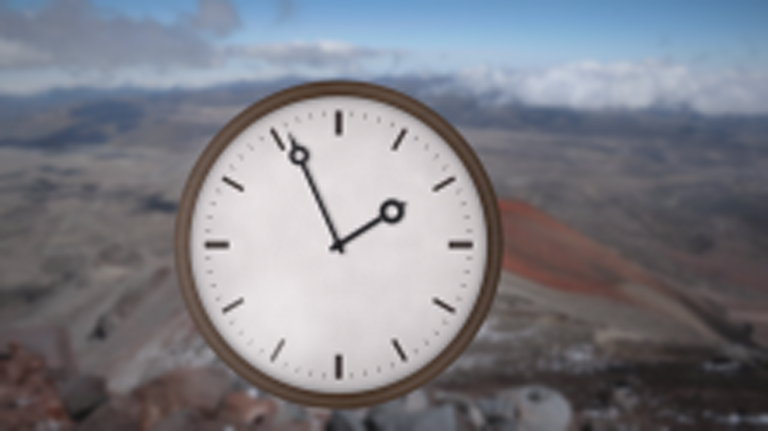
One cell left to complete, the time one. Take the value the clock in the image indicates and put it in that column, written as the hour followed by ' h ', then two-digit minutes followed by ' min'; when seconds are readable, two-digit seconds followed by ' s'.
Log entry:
1 h 56 min
